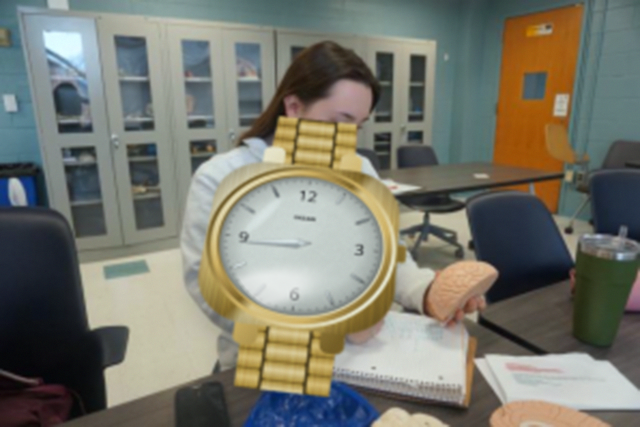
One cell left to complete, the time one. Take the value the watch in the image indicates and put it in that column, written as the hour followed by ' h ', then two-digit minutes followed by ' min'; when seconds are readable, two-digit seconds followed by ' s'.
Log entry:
8 h 44 min
